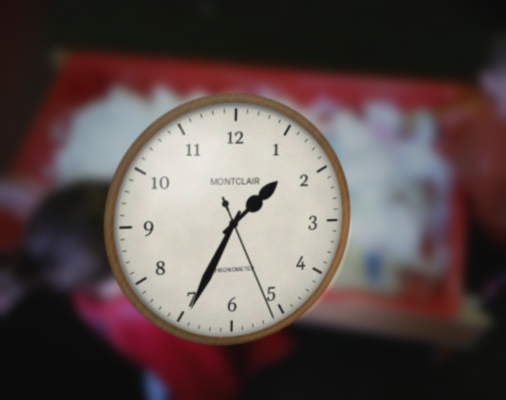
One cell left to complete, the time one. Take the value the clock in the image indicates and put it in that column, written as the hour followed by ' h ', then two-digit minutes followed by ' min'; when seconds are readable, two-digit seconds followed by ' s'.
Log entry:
1 h 34 min 26 s
